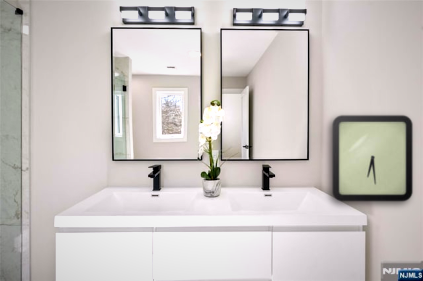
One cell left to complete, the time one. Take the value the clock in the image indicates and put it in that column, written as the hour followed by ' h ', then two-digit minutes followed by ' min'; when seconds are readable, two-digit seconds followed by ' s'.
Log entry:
6 h 29 min
